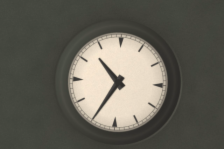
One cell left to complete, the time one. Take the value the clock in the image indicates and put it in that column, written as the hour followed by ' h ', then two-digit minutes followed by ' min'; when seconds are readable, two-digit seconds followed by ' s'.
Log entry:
10 h 35 min
